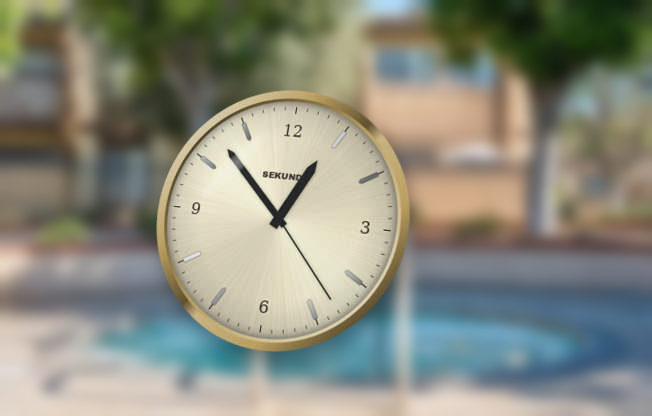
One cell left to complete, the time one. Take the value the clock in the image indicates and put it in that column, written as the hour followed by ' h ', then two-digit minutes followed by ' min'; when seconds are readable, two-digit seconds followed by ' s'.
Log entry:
12 h 52 min 23 s
